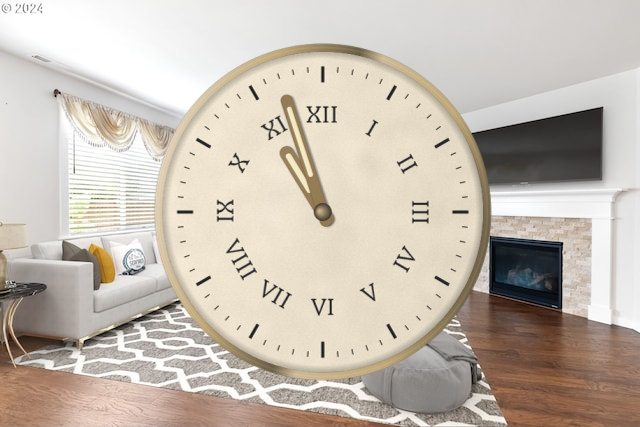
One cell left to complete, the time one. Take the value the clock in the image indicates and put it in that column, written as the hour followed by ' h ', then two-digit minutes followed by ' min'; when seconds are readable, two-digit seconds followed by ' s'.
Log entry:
10 h 57 min
